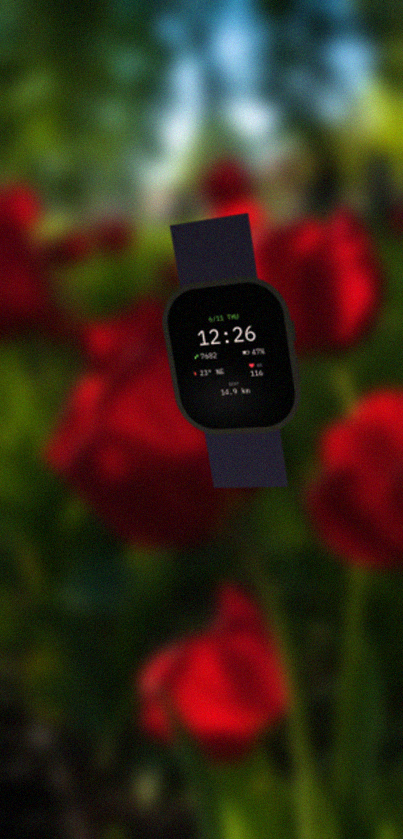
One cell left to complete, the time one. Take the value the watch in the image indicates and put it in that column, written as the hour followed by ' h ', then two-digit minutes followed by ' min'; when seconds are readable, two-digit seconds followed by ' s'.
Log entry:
12 h 26 min
